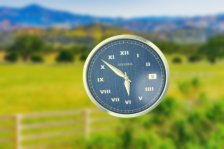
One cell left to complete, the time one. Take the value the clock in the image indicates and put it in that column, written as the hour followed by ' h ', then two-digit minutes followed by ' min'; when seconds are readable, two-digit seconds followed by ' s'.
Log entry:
5 h 52 min
